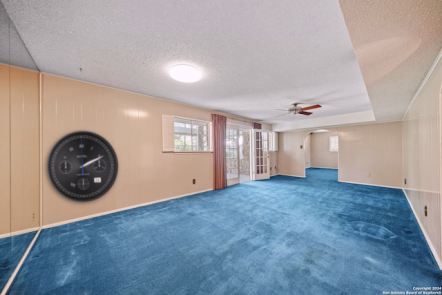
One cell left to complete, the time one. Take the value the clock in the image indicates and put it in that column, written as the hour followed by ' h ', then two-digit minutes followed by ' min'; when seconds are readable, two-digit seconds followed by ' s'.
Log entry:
2 h 11 min
